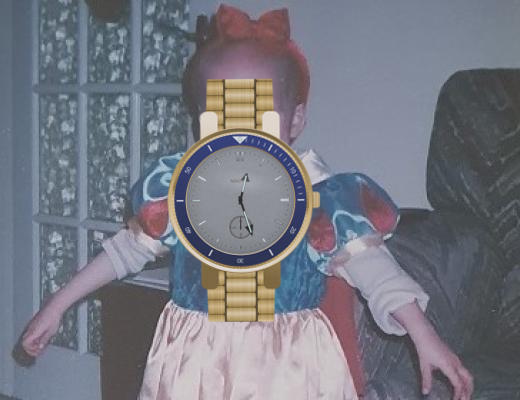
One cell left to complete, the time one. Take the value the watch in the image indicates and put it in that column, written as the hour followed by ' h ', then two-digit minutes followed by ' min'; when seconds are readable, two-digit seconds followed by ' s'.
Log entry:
12 h 27 min
